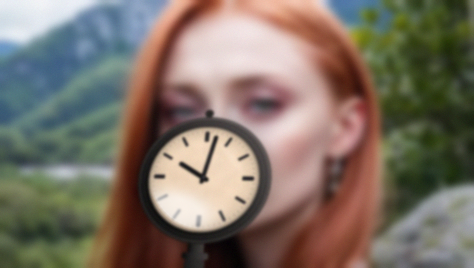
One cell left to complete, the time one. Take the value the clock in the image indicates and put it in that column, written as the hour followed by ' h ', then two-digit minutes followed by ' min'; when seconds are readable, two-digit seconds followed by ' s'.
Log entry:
10 h 02 min
